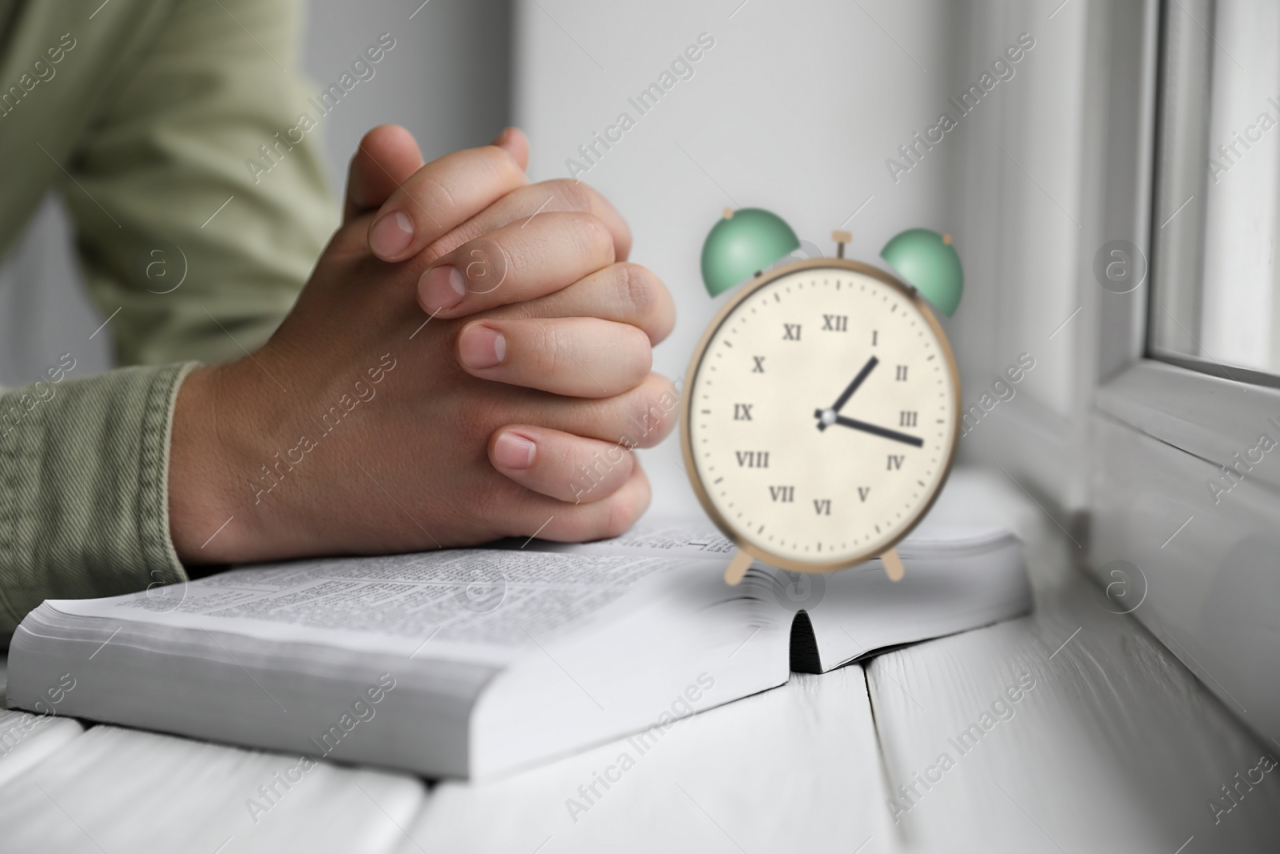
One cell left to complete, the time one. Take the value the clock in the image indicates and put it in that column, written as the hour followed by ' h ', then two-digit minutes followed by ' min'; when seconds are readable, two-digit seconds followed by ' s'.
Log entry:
1 h 17 min
